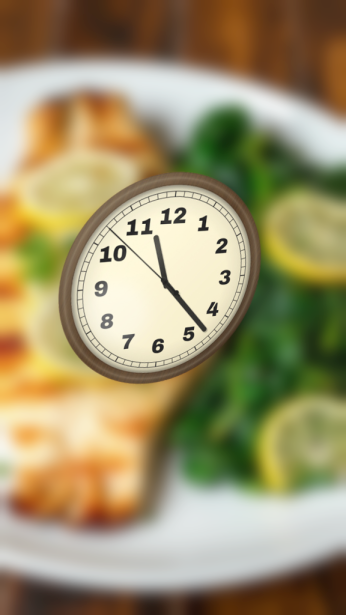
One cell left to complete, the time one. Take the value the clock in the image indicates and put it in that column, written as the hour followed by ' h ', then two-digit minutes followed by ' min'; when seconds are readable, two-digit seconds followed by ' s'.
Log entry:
11 h 22 min 52 s
